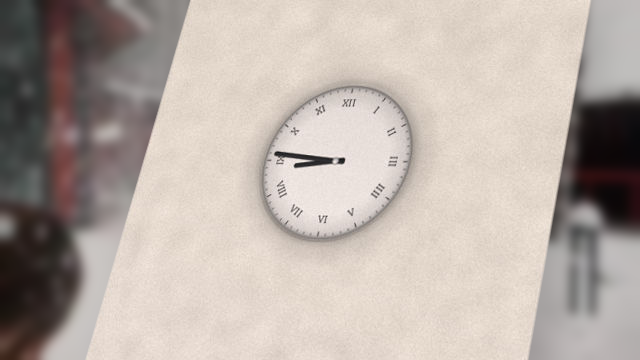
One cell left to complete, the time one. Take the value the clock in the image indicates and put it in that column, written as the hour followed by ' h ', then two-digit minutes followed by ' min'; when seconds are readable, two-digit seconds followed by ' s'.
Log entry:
8 h 46 min
